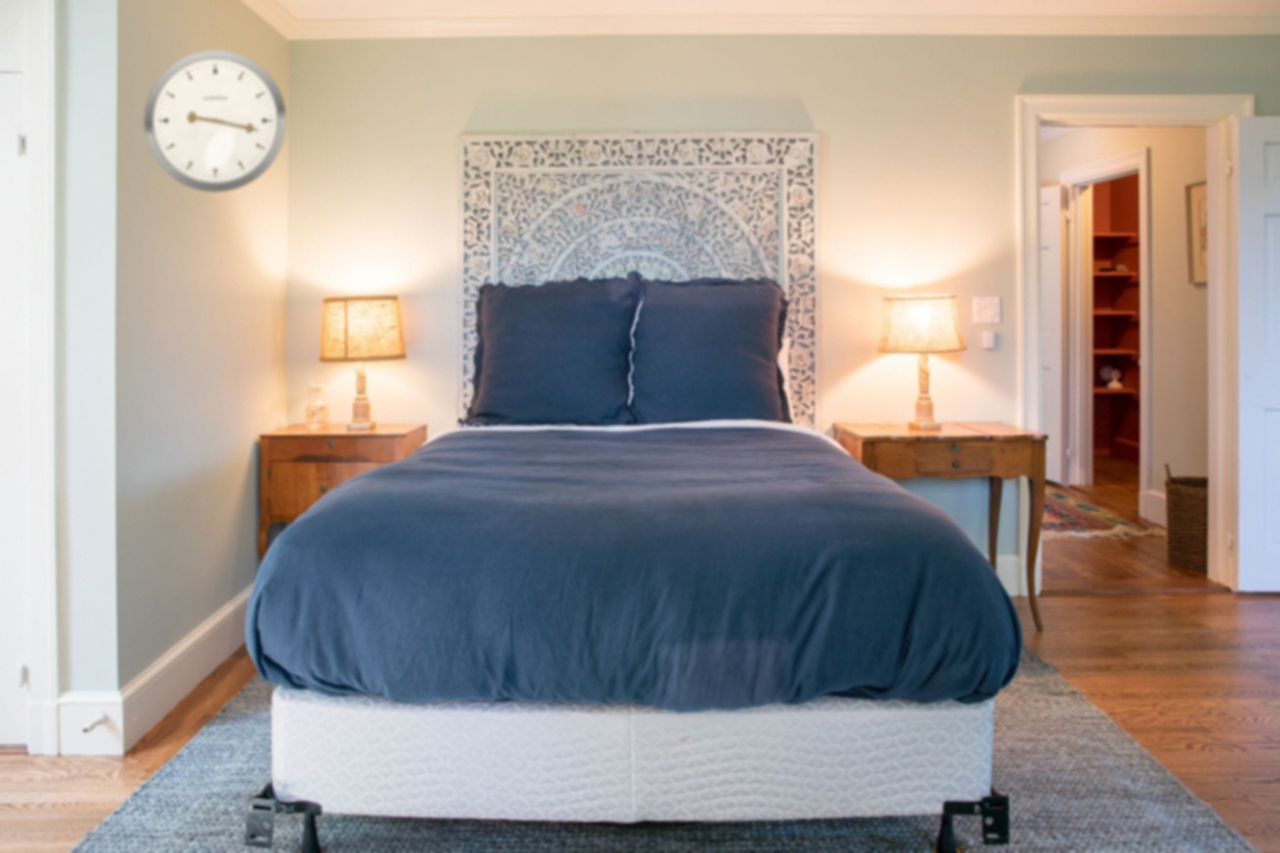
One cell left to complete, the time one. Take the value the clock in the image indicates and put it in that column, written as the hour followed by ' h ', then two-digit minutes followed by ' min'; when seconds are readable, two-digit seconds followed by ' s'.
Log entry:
9 h 17 min
